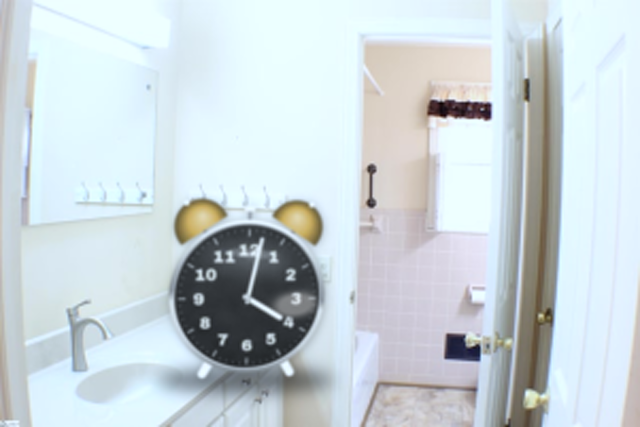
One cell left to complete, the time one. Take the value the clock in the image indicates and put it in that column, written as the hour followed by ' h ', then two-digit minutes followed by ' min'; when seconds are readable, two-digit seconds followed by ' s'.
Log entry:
4 h 02 min
